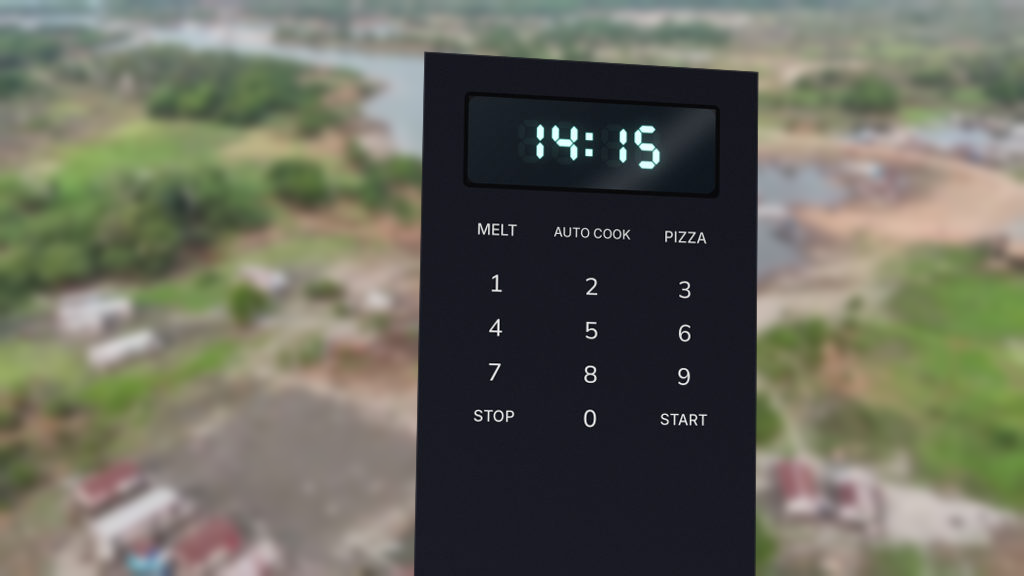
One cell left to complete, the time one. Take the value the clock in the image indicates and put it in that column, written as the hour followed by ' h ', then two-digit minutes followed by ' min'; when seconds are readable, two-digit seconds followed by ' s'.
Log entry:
14 h 15 min
